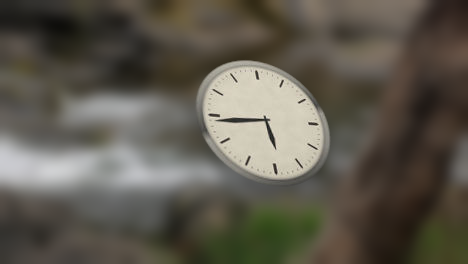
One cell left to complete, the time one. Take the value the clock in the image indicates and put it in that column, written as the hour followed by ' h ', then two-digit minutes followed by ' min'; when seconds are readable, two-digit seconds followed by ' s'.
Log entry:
5 h 44 min
